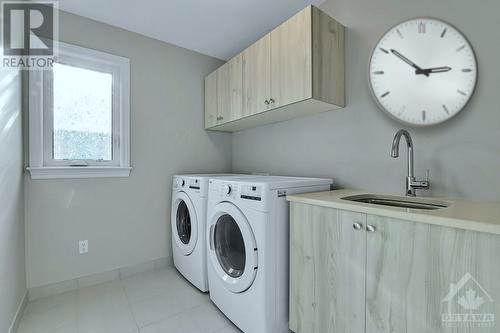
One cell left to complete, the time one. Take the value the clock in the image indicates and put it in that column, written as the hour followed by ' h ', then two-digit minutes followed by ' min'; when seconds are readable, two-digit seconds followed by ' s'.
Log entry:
2 h 51 min
